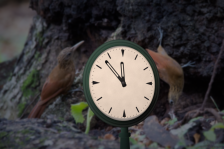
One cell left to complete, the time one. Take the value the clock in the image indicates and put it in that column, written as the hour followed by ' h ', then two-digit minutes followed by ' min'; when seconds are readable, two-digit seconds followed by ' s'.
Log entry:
11 h 53 min
